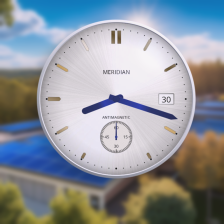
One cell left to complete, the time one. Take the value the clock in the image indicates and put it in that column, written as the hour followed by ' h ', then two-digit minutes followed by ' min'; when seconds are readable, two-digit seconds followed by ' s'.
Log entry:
8 h 18 min
